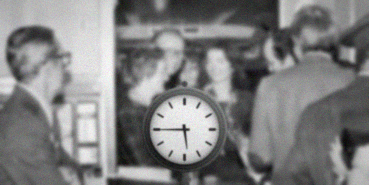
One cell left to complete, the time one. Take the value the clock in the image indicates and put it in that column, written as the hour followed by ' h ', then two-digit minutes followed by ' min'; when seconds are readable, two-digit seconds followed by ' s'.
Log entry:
5 h 45 min
